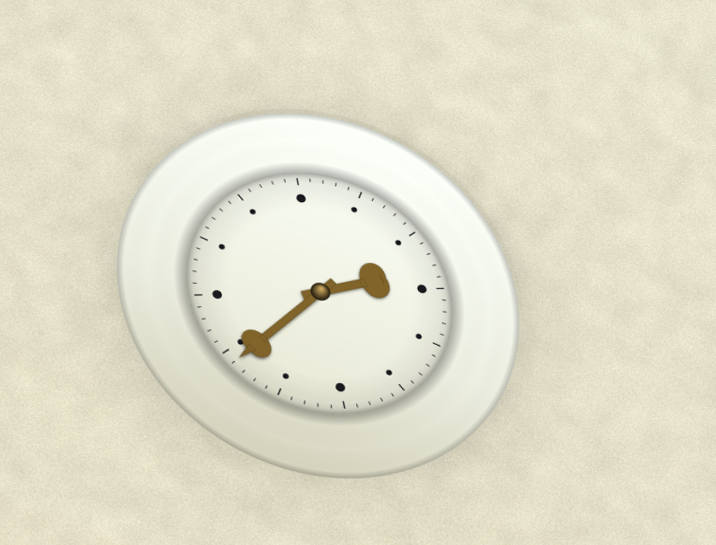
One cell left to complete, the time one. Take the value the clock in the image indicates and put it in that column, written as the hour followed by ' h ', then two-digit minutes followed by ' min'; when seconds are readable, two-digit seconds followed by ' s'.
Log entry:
2 h 39 min
